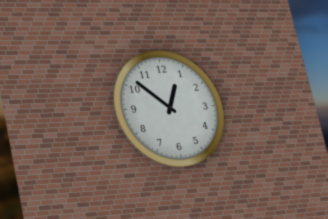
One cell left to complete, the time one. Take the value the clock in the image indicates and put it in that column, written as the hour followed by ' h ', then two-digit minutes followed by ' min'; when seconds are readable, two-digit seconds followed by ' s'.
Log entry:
12 h 52 min
